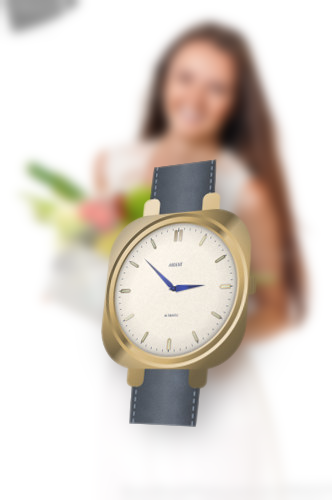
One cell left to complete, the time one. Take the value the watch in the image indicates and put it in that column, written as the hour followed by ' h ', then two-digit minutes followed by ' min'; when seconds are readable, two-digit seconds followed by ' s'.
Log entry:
2 h 52 min
